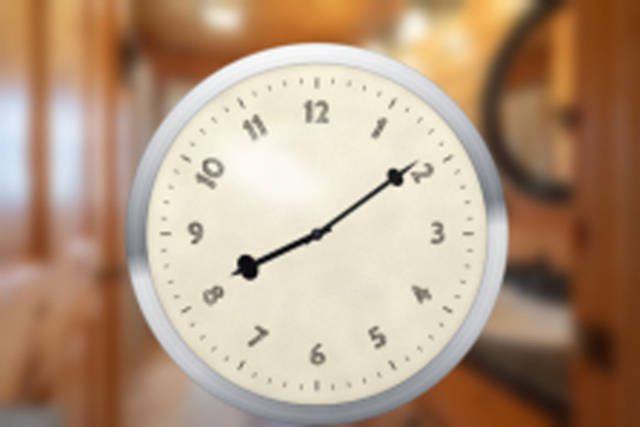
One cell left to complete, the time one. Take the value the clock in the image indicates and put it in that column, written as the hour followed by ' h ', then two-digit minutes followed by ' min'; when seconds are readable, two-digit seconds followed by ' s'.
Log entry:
8 h 09 min
